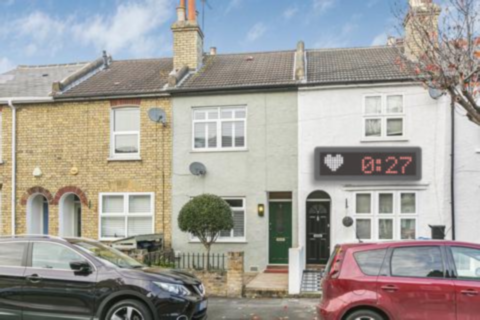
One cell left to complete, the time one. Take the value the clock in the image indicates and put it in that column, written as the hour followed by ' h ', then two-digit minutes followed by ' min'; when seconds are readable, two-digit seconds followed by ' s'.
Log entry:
0 h 27 min
